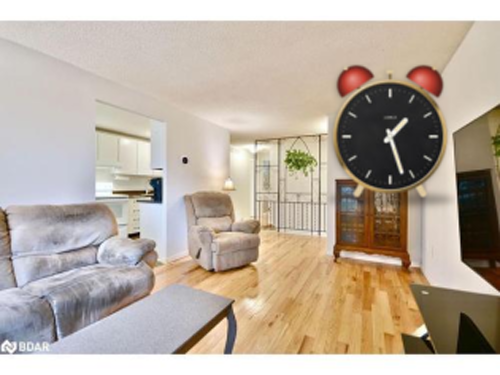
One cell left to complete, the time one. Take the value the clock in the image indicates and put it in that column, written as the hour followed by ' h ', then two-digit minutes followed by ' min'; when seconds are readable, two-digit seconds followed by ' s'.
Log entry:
1 h 27 min
